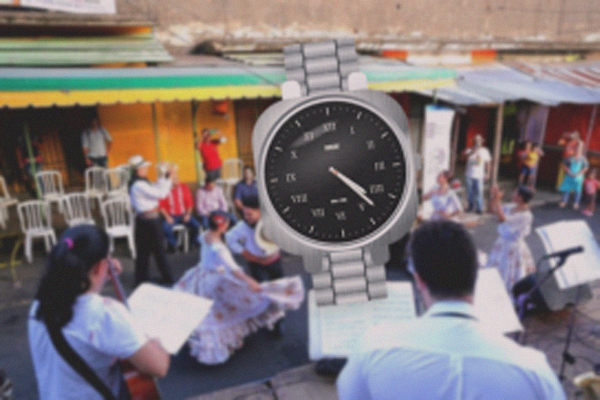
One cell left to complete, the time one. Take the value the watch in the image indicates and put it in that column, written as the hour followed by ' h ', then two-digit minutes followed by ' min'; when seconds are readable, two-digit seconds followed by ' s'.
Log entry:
4 h 23 min
